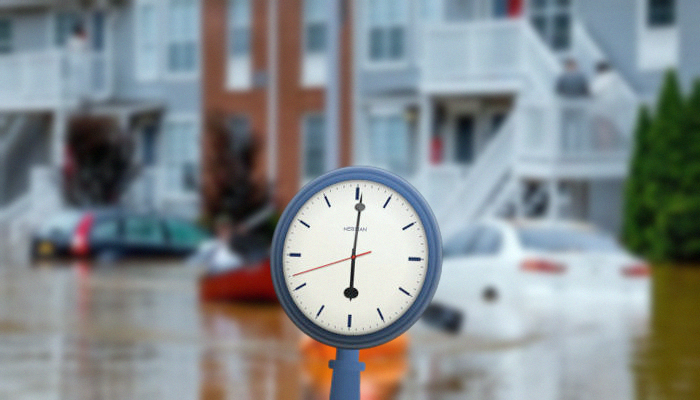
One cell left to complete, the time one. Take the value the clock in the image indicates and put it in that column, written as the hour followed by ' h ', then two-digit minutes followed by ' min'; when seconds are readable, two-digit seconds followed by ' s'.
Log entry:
6 h 00 min 42 s
